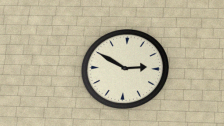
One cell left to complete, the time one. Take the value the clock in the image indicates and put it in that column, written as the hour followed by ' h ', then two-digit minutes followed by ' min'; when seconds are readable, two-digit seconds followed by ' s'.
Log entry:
2 h 50 min
